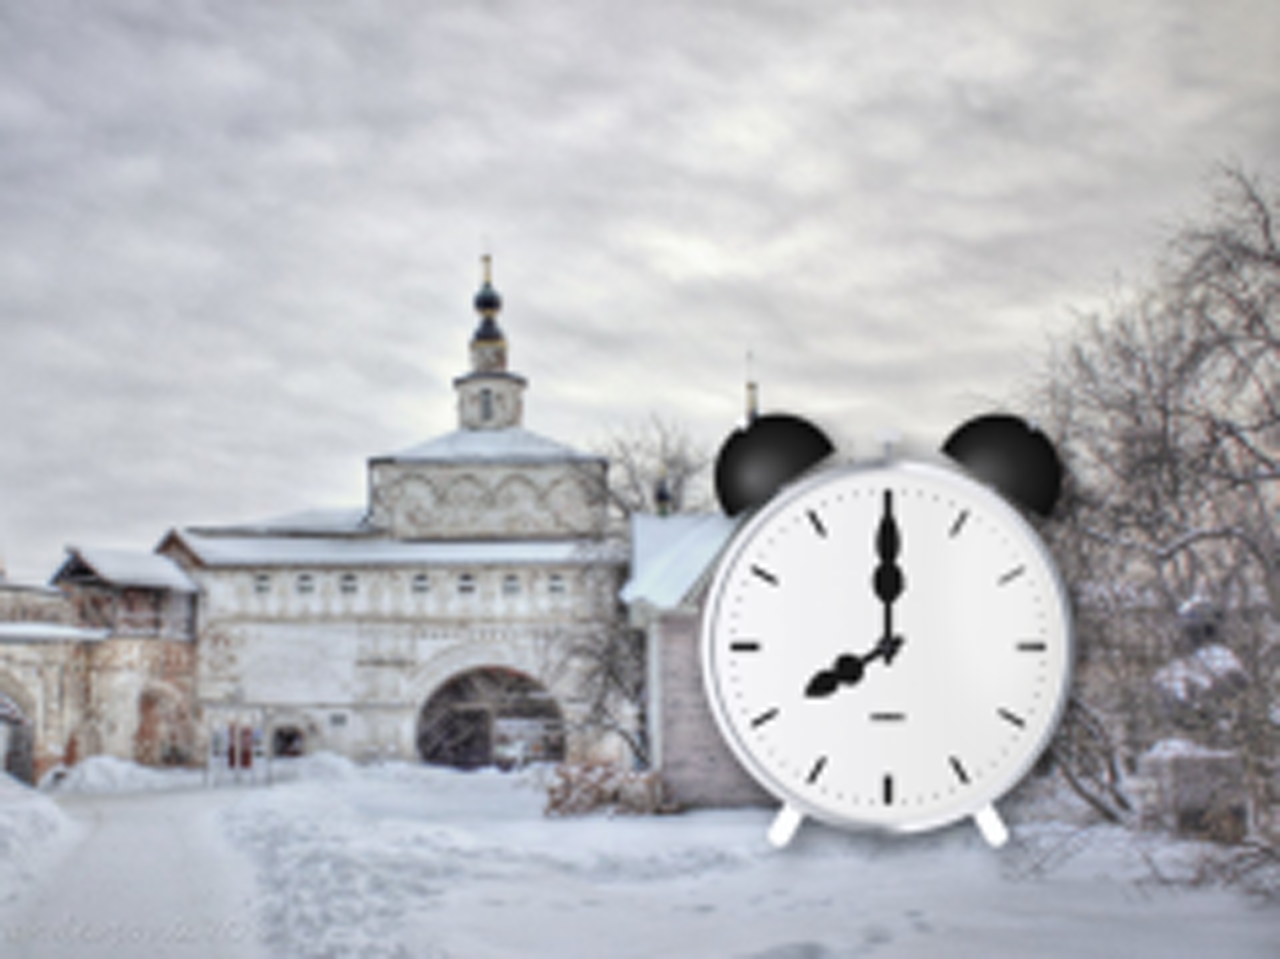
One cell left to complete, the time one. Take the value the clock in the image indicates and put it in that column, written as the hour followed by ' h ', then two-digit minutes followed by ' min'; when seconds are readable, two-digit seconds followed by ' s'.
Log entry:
8 h 00 min
